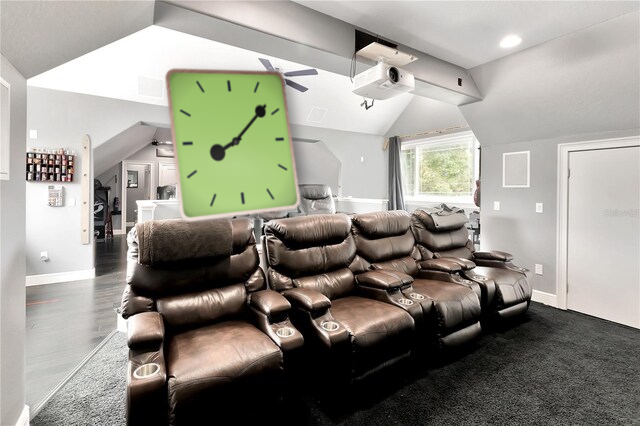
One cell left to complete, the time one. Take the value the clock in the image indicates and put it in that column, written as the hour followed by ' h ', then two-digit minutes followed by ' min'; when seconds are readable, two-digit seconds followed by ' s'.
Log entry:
8 h 08 min
